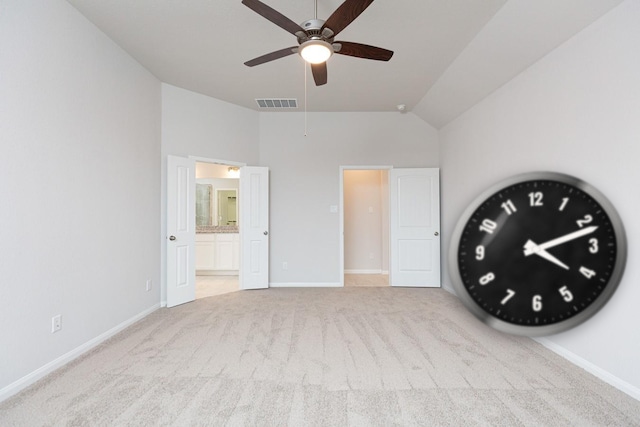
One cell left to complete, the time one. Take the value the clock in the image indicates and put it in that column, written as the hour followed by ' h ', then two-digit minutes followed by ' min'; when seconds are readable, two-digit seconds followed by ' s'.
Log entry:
4 h 12 min
